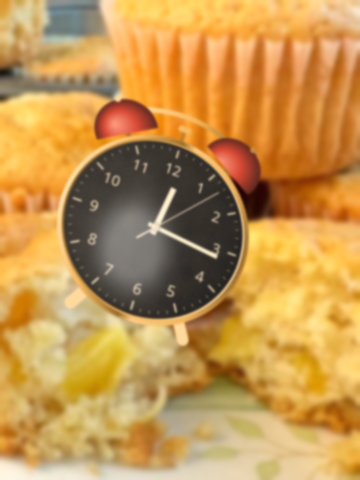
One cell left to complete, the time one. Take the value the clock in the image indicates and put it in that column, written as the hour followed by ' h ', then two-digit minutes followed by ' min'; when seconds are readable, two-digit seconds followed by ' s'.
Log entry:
12 h 16 min 07 s
